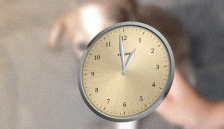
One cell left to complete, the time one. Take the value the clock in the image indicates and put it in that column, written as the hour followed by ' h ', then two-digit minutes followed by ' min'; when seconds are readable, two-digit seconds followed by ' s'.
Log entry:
12 h 59 min
